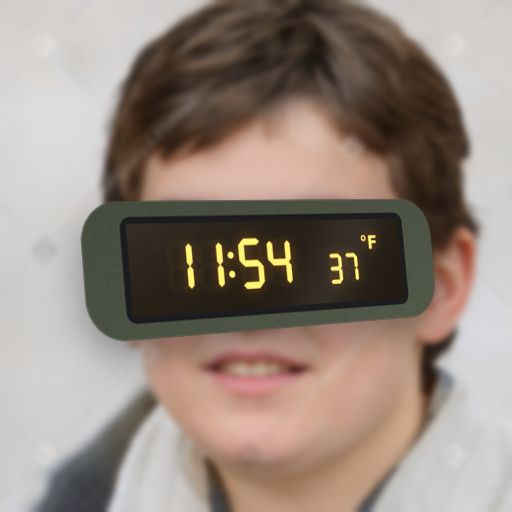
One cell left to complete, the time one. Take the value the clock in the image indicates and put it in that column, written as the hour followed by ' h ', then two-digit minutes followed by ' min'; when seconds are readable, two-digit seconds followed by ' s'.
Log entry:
11 h 54 min
